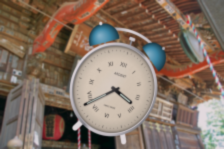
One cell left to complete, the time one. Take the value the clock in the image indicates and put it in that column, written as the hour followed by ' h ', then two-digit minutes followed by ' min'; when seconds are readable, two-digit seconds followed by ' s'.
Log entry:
3 h 38 min
